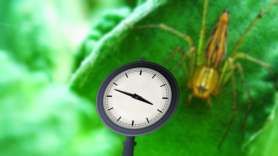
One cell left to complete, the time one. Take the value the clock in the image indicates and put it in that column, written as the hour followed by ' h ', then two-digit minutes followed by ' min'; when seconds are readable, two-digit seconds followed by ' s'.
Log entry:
3 h 48 min
